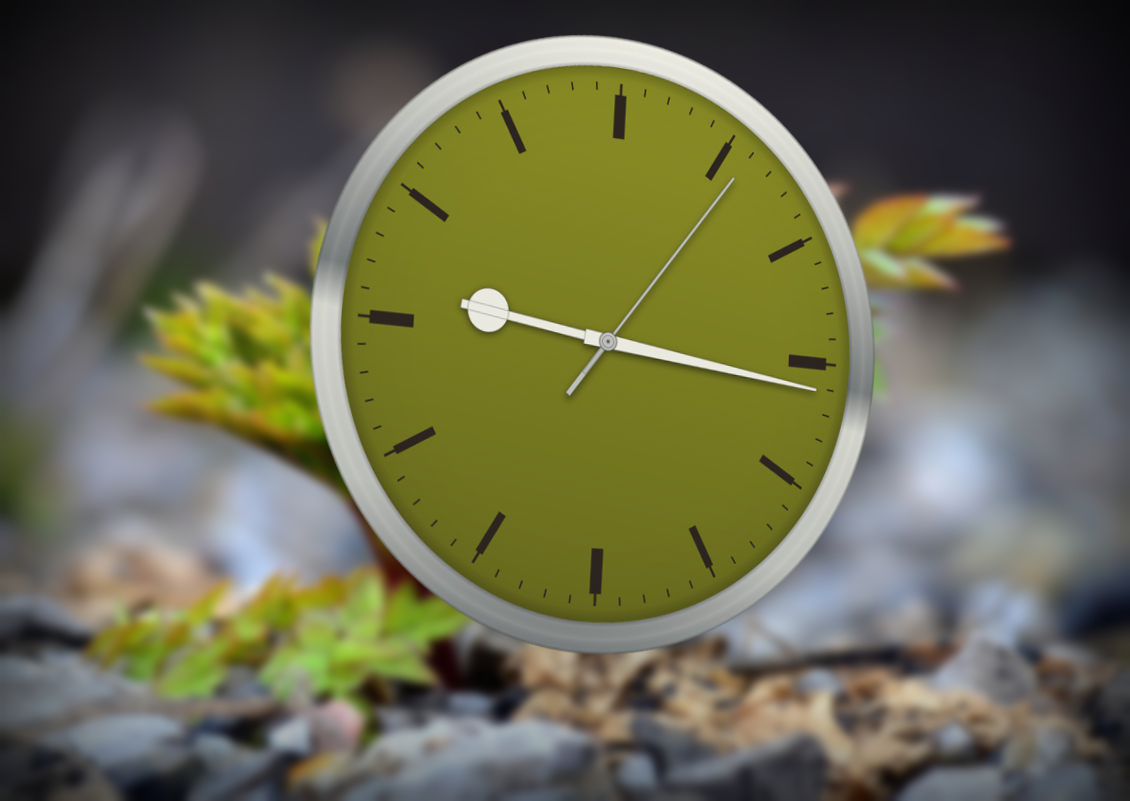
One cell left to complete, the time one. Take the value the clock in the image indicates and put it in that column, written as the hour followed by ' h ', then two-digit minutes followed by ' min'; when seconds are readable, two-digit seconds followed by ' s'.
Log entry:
9 h 16 min 06 s
